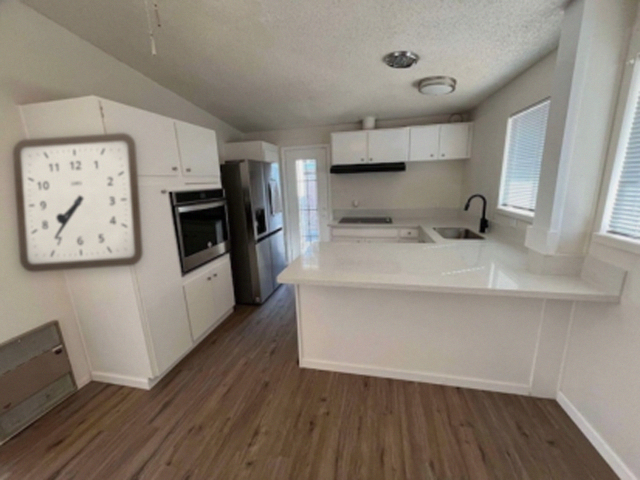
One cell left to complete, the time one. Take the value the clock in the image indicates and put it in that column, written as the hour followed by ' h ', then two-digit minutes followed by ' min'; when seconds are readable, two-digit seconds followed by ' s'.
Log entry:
7 h 36 min
